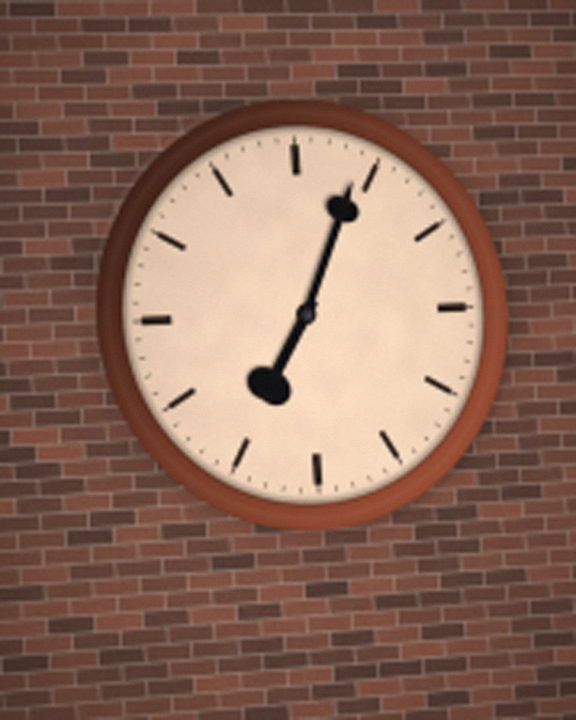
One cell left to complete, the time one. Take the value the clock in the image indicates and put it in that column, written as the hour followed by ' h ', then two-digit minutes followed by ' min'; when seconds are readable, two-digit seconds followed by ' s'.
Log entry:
7 h 04 min
